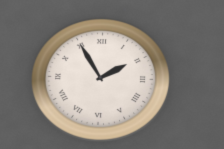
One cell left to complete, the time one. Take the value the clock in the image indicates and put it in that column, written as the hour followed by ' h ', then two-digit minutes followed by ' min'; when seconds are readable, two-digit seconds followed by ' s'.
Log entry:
1 h 55 min
